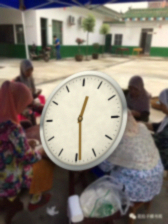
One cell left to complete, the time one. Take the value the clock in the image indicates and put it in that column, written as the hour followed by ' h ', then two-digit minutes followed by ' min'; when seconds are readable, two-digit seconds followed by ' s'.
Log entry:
12 h 29 min
